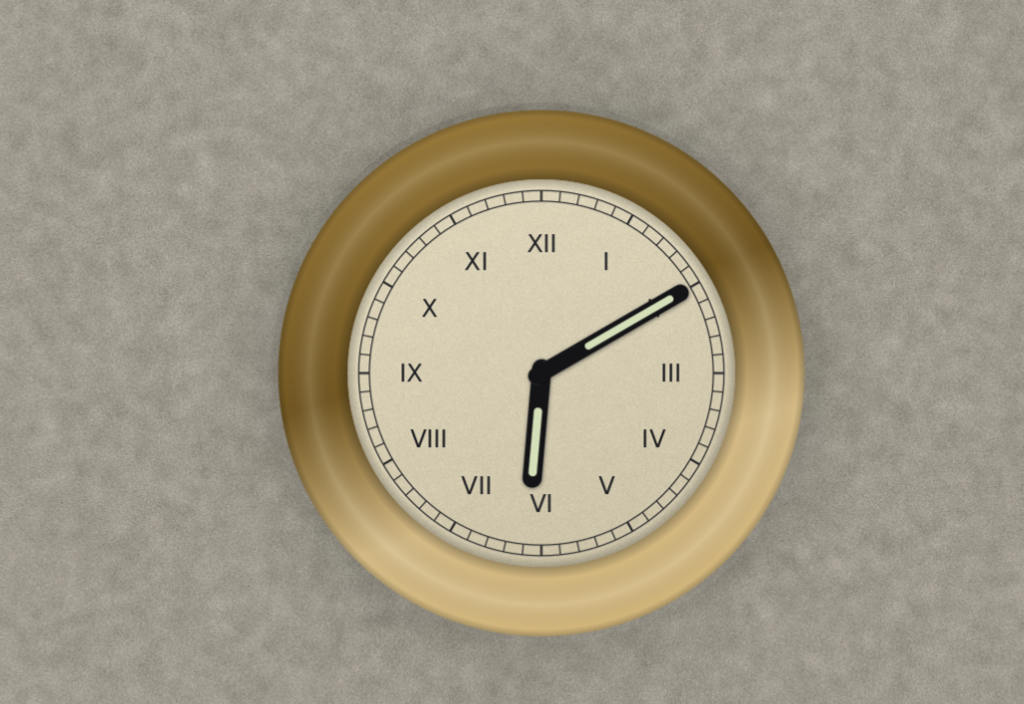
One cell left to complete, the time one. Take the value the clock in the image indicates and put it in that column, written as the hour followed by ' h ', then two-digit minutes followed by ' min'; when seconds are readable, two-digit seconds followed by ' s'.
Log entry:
6 h 10 min
